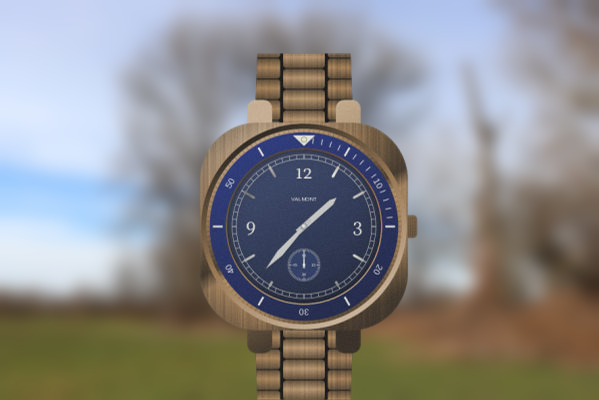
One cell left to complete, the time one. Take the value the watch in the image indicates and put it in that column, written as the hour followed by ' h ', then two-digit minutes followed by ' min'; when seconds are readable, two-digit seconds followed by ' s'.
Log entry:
1 h 37 min
